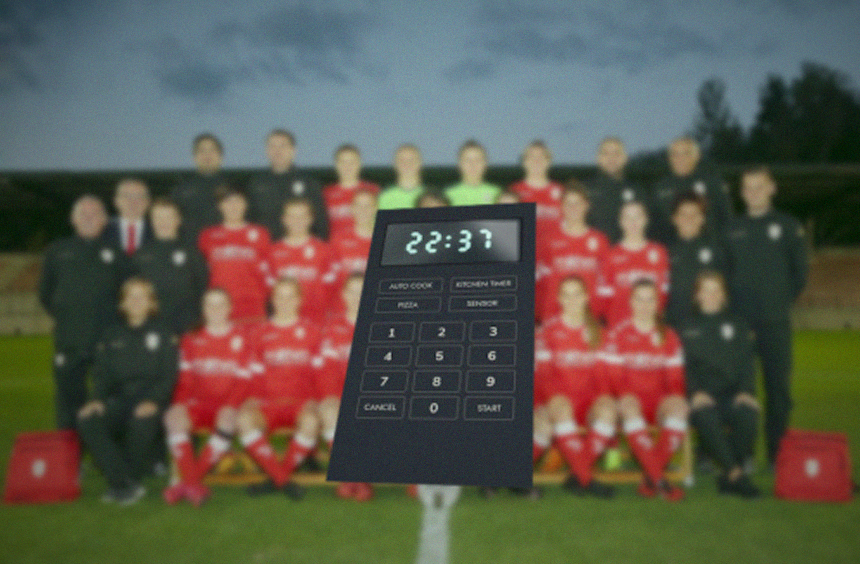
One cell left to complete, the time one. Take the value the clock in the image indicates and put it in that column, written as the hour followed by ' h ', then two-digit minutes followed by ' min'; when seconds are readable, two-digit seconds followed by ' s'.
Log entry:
22 h 37 min
